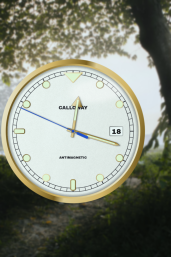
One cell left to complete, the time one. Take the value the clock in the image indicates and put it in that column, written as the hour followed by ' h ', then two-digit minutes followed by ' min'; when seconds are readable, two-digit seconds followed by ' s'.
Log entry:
12 h 17 min 49 s
